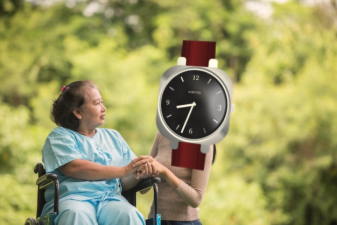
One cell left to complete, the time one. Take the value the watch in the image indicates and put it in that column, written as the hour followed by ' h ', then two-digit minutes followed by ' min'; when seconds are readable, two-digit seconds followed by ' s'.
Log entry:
8 h 33 min
